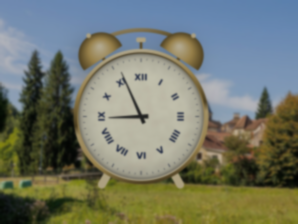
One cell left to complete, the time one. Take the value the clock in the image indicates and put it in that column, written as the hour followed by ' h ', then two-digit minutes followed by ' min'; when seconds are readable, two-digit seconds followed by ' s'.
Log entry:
8 h 56 min
